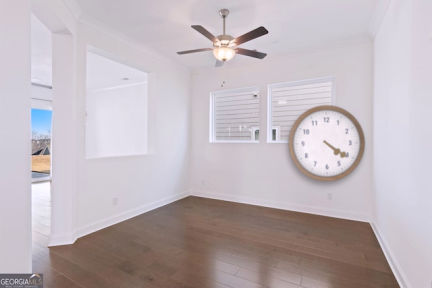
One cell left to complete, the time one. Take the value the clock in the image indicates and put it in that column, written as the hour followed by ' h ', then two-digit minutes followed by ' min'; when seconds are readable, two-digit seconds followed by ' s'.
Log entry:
4 h 21 min
